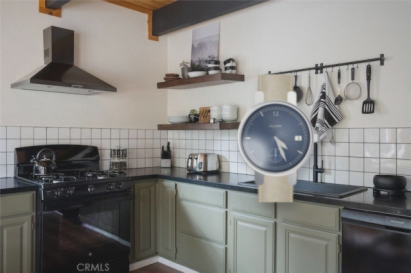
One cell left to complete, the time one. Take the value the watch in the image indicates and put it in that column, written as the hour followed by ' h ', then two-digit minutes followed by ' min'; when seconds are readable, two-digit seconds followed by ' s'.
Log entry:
4 h 26 min
